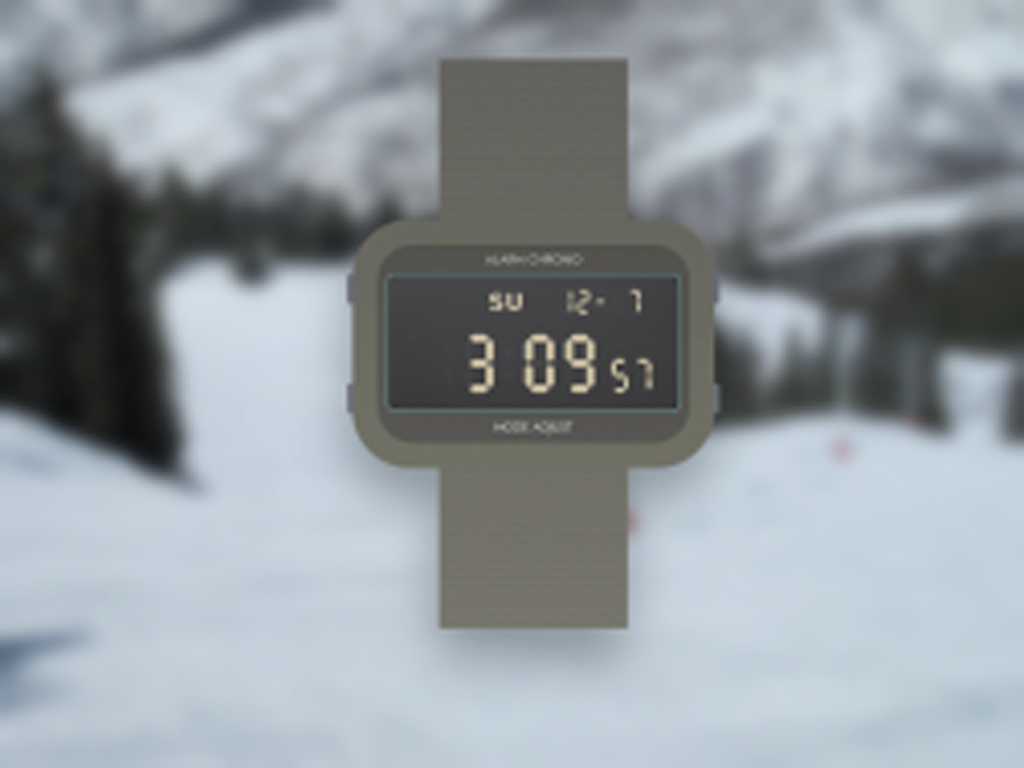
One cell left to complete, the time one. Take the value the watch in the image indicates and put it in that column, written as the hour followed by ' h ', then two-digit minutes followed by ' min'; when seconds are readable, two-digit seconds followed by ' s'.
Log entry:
3 h 09 min 57 s
